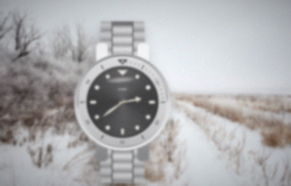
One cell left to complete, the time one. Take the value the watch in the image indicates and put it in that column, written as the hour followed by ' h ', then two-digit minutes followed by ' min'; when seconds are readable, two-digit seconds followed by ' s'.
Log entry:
2 h 39 min
